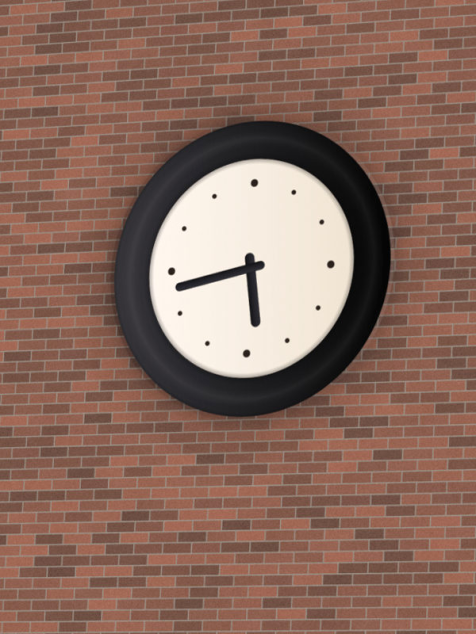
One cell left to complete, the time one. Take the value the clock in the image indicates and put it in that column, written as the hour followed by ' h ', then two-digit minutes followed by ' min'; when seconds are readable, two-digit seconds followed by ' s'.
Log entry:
5 h 43 min
